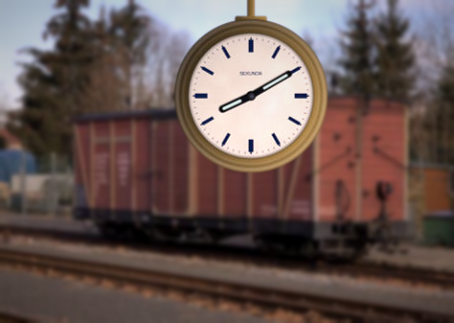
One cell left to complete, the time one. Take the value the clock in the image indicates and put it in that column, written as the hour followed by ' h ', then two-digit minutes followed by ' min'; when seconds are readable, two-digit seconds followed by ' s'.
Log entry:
8 h 10 min
